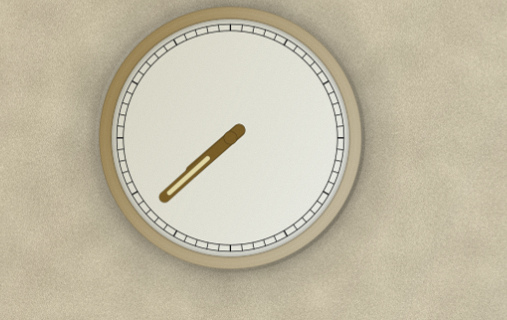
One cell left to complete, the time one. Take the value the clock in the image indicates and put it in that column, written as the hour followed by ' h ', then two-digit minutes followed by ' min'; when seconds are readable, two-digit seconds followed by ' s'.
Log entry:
7 h 38 min
